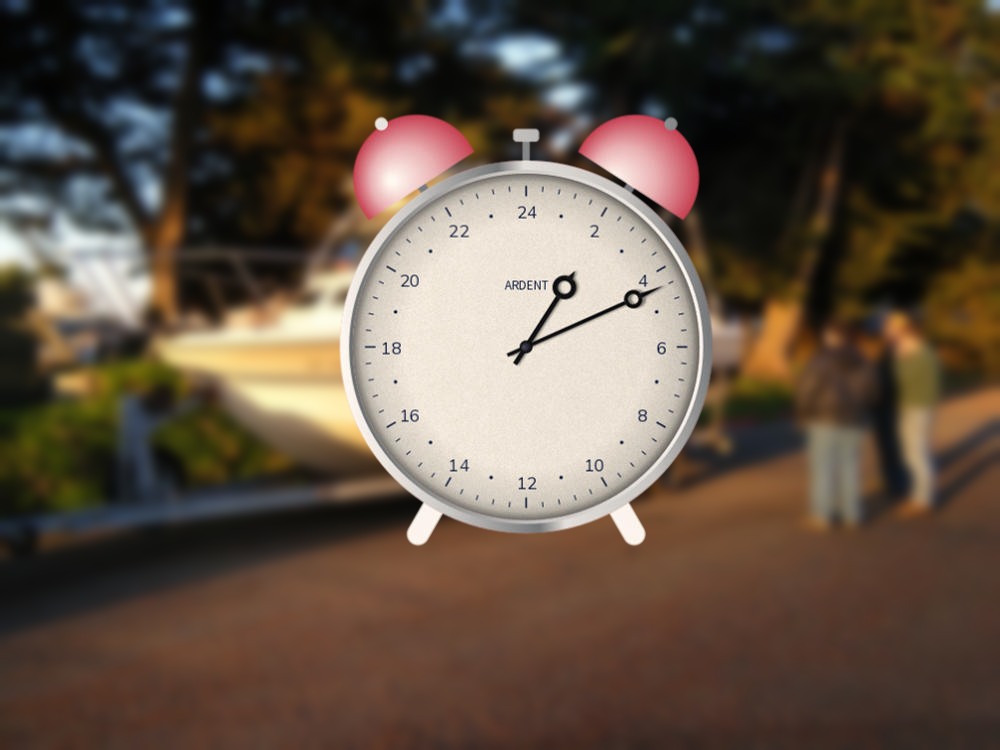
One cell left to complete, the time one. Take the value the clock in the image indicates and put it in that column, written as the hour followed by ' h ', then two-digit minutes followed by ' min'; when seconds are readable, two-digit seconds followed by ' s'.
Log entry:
2 h 11 min
